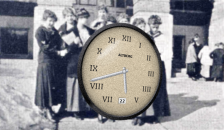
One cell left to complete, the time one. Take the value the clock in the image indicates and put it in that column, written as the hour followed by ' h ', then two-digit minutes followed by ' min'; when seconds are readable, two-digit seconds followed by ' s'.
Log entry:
5 h 42 min
